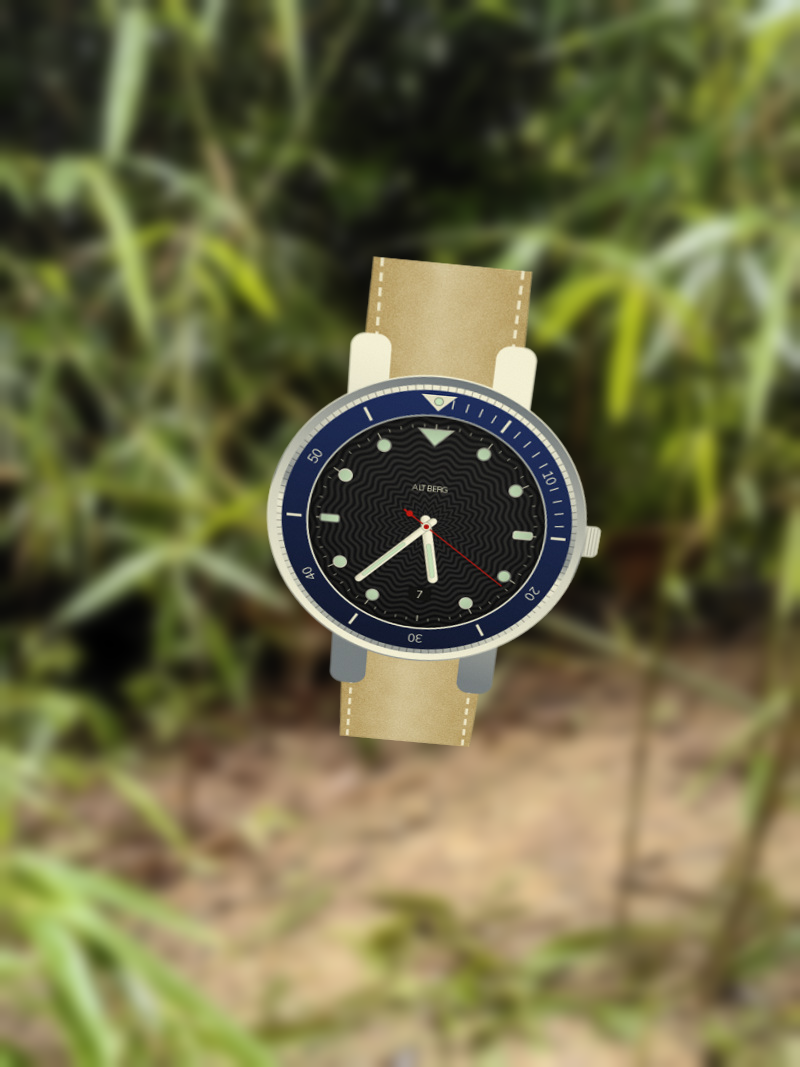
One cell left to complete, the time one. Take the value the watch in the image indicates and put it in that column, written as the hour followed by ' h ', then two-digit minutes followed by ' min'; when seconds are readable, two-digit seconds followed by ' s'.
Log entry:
5 h 37 min 21 s
